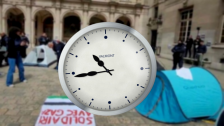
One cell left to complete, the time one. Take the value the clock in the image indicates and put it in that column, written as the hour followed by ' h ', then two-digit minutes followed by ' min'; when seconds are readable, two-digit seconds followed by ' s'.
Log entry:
10 h 44 min
